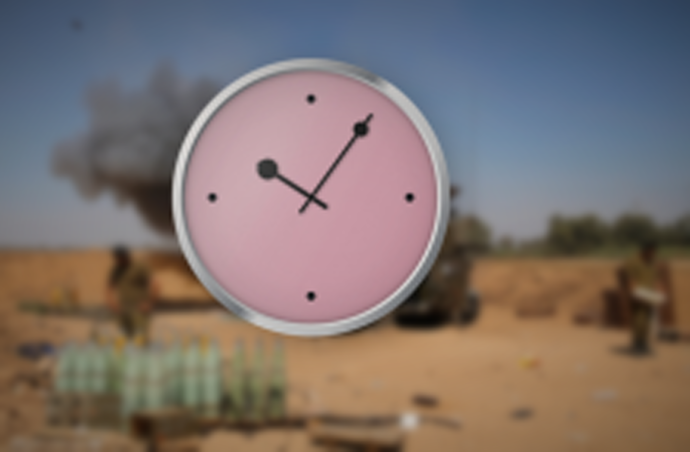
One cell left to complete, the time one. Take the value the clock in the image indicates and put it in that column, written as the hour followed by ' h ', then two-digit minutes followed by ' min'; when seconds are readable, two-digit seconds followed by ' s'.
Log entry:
10 h 06 min
